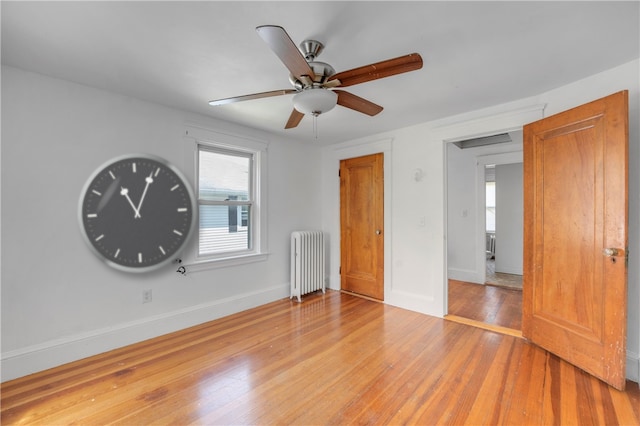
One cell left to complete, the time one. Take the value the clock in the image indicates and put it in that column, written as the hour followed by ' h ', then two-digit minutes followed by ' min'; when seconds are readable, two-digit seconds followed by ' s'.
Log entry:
11 h 04 min
